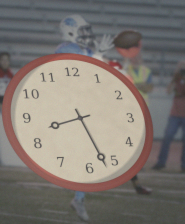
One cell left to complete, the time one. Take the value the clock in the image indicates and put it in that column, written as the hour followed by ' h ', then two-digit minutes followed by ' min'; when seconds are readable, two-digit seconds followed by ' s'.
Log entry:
8 h 27 min
